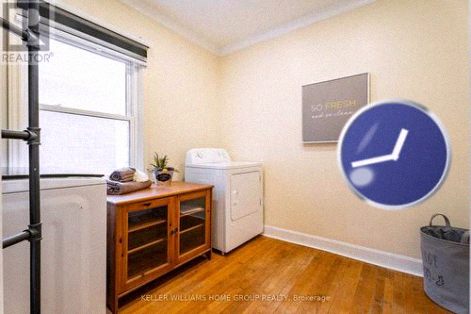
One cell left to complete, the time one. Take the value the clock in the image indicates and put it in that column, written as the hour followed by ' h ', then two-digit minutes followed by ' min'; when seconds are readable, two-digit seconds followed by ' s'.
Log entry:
12 h 43 min
